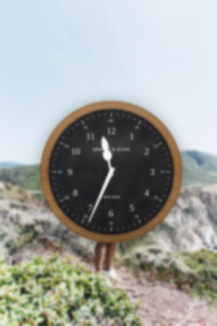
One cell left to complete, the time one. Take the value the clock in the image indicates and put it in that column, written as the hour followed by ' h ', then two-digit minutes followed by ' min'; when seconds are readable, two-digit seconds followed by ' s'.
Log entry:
11 h 34 min
